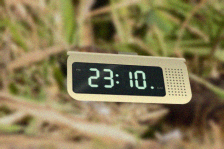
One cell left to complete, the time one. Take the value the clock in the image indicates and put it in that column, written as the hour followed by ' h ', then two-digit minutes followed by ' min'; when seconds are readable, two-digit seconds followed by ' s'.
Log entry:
23 h 10 min
